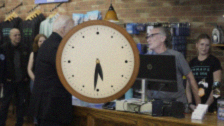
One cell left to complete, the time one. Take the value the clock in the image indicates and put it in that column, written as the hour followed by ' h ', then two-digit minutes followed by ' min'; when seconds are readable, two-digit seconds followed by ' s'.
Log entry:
5 h 31 min
